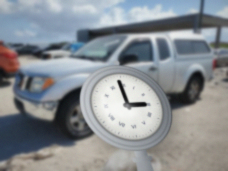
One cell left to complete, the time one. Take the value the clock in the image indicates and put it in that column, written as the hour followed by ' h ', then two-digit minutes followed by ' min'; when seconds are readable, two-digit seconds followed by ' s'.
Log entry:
2 h 59 min
